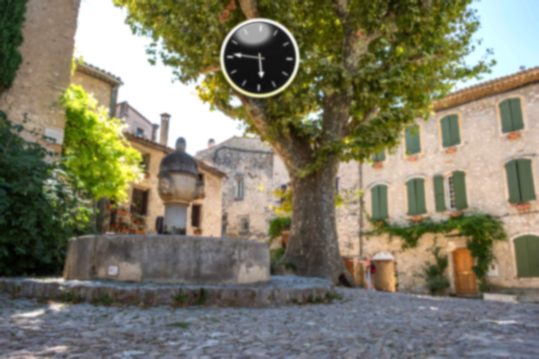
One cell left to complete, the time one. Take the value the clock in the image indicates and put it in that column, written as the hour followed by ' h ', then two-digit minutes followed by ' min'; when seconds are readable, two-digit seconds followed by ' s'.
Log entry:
5 h 46 min
